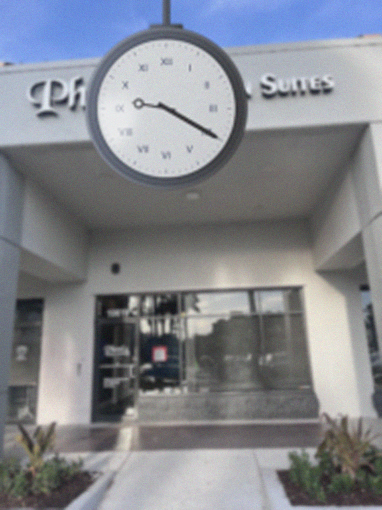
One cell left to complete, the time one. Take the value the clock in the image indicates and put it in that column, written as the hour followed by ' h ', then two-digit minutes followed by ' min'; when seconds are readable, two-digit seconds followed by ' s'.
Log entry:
9 h 20 min
